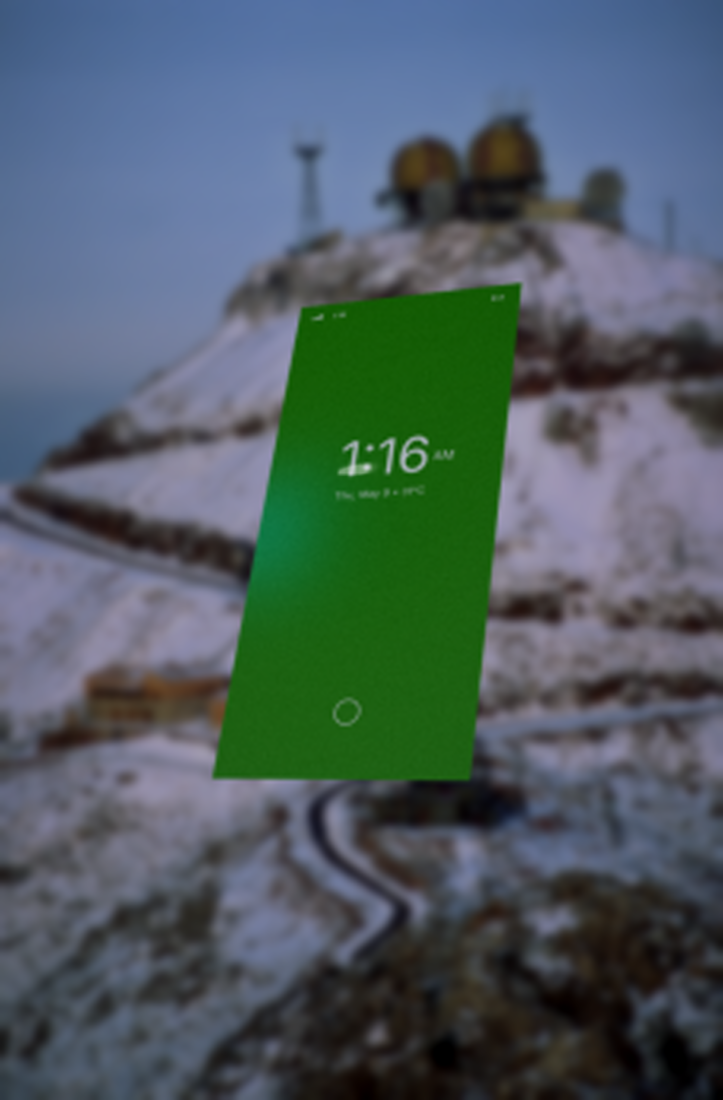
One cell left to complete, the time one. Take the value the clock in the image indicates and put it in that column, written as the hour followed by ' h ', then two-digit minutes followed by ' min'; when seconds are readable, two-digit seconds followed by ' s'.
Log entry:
1 h 16 min
